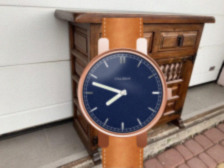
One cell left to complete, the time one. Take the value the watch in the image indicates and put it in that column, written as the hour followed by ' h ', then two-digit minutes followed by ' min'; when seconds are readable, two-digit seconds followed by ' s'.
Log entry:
7 h 48 min
